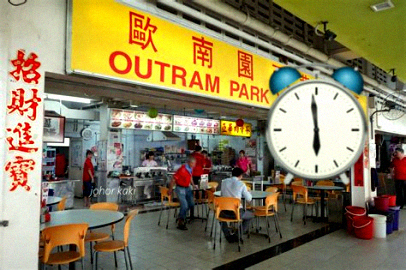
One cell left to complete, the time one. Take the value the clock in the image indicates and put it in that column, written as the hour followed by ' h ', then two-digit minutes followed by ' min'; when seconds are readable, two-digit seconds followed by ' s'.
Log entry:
5 h 59 min
